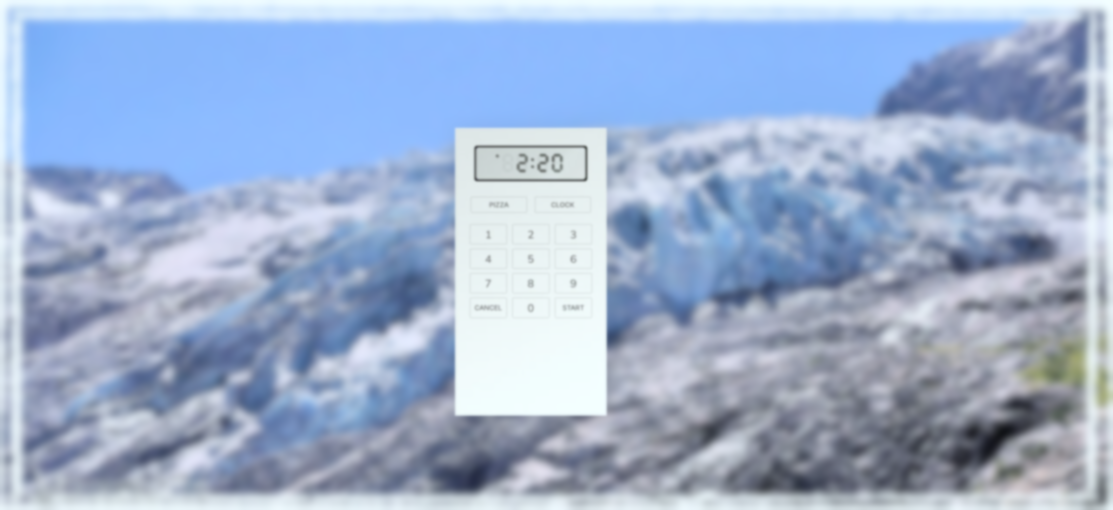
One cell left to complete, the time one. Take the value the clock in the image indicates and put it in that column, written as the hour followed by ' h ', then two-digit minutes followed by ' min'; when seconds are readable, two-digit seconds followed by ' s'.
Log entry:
2 h 20 min
